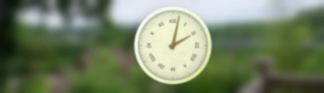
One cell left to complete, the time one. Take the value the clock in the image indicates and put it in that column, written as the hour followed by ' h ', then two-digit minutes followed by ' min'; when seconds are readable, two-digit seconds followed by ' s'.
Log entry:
2 h 02 min
